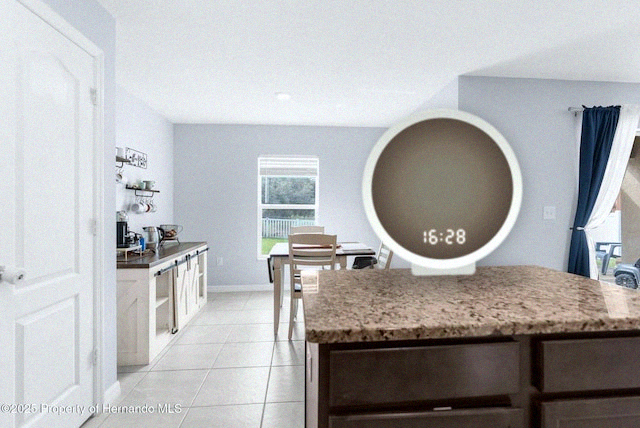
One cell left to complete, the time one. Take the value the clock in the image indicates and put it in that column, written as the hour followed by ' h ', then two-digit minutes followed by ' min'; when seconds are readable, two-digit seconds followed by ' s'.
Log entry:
16 h 28 min
